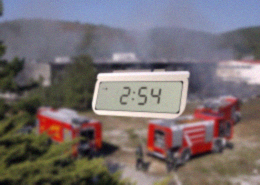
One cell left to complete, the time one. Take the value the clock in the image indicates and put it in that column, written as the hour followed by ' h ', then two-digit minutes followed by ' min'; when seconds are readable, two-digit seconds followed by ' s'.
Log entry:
2 h 54 min
